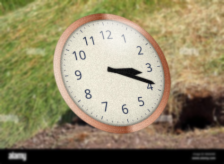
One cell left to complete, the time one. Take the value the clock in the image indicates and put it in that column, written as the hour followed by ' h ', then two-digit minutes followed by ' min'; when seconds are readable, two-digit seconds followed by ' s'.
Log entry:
3 h 19 min
